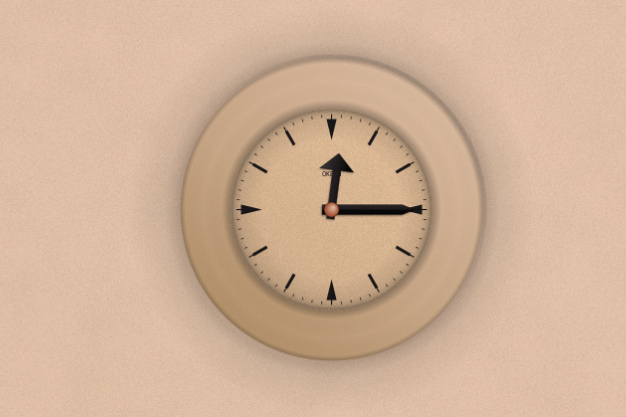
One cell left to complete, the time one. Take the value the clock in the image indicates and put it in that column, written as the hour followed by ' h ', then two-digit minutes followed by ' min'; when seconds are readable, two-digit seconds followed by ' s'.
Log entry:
12 h 15 min
